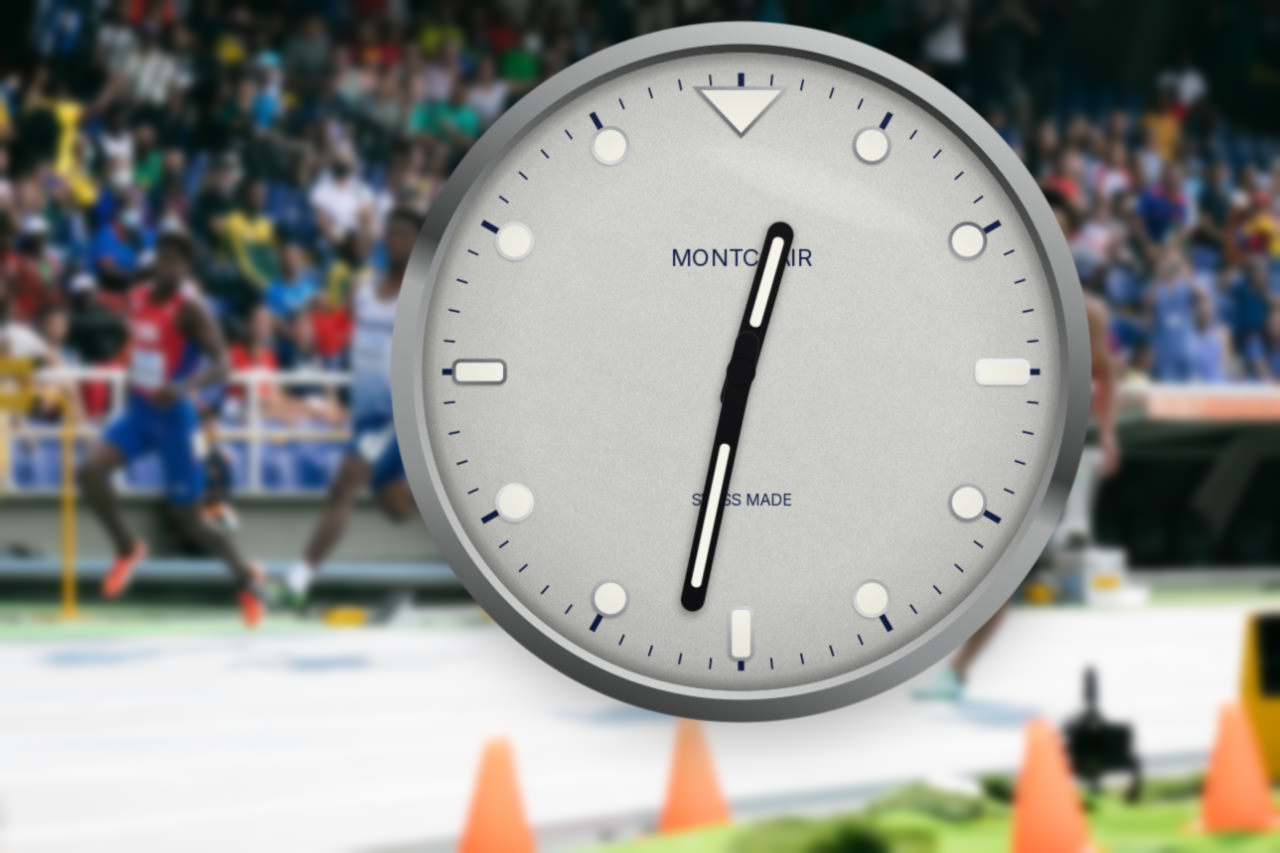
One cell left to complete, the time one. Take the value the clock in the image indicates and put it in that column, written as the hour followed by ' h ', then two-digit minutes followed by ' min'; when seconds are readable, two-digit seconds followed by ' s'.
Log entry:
12 h 32 min
